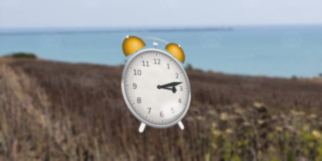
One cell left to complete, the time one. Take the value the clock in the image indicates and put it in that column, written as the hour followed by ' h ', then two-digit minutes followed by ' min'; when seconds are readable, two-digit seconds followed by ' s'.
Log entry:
3 h 13 min
